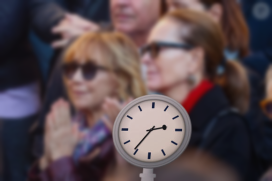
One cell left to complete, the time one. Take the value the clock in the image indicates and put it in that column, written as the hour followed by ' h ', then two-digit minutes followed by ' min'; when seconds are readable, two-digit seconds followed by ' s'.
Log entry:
2 h 36 min
